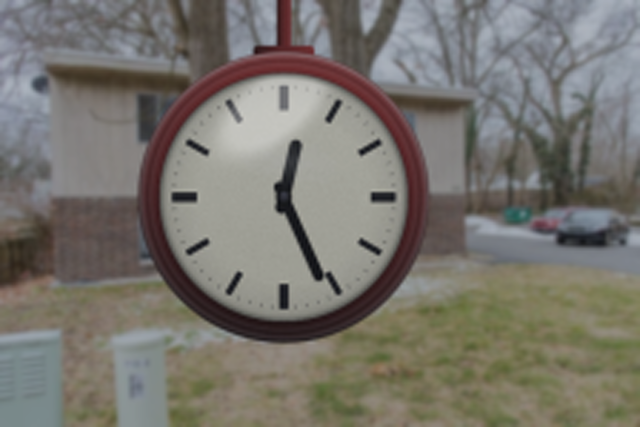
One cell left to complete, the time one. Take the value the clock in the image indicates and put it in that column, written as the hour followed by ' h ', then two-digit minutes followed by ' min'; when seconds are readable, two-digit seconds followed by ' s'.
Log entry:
12 h 26 min
